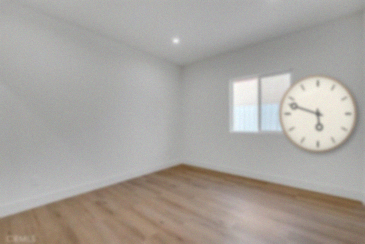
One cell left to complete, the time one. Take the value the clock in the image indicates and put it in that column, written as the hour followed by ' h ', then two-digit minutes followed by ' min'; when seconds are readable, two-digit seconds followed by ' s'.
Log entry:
5 h 48 min
